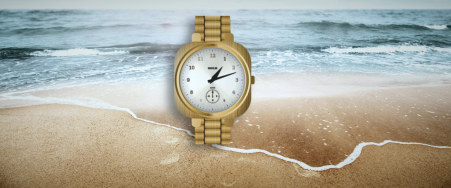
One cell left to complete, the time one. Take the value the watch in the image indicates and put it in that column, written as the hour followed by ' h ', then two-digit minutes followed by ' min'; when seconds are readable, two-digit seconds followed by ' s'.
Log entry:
1 h 12 min
